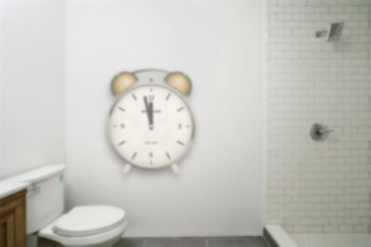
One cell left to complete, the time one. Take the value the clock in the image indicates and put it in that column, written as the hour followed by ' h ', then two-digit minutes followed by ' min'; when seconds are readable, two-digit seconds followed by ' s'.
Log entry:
11 h 58 min
